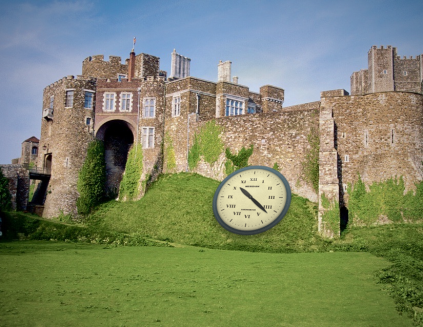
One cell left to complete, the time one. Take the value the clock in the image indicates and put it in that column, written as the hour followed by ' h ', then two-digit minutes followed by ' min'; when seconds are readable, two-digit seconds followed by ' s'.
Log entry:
10 h 22 min
